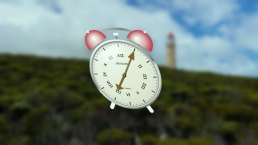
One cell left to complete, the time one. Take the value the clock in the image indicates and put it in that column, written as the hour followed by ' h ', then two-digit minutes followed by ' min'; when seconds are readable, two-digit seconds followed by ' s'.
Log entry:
7 h 05 min
